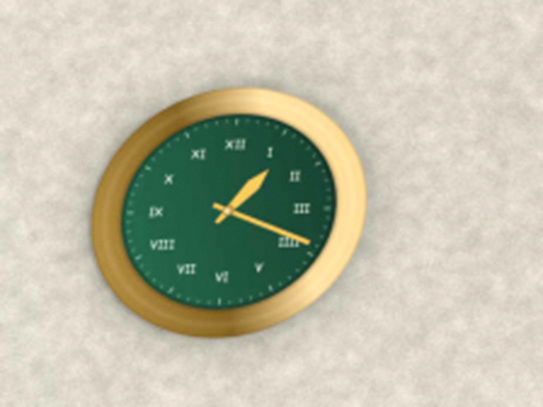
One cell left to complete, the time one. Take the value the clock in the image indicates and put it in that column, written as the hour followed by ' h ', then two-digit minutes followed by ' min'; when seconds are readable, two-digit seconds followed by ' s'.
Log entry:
1 h 19 min
